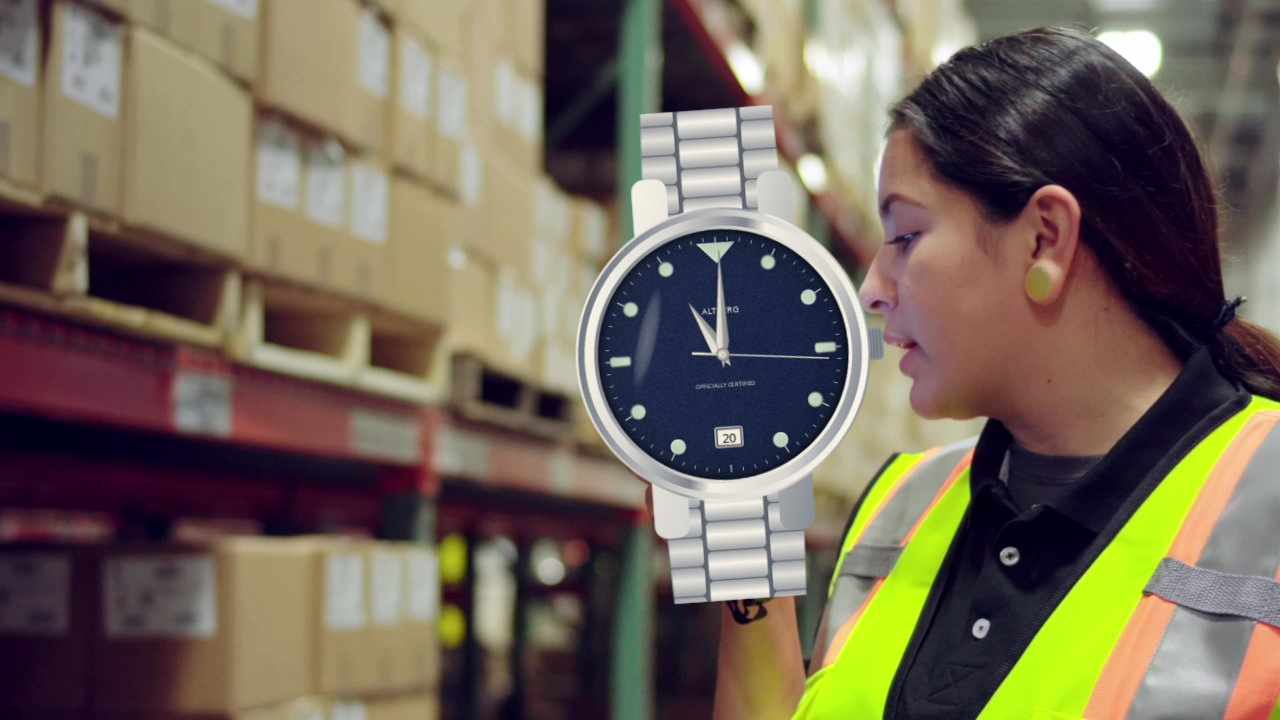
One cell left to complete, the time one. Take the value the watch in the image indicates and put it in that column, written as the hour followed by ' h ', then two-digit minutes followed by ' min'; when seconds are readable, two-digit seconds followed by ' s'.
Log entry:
11 h 00 min 16 s
